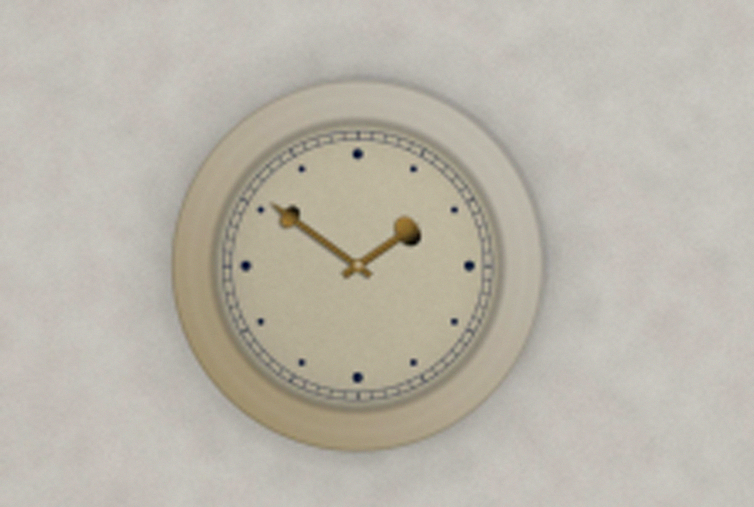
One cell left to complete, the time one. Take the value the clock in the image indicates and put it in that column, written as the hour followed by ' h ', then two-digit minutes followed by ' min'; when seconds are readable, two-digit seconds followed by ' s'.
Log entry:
1 h 51 min
